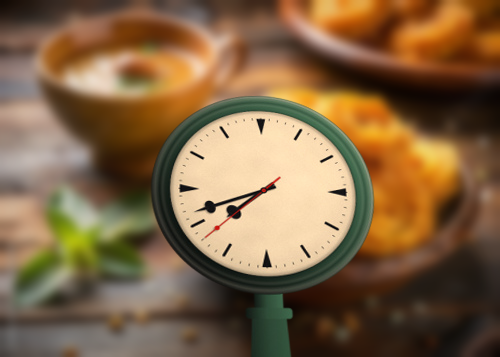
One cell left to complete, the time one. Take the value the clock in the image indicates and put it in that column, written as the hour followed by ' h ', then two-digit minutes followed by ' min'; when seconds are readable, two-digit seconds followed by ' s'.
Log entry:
7 h 41 min 38 s
